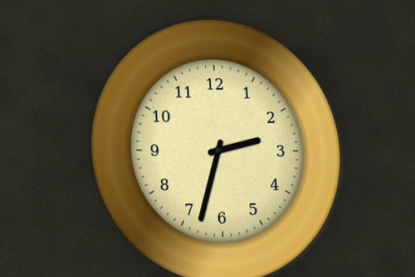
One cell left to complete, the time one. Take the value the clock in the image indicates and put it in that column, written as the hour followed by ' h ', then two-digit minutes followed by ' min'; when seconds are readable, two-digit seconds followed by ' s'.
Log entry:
2 h 33 min
